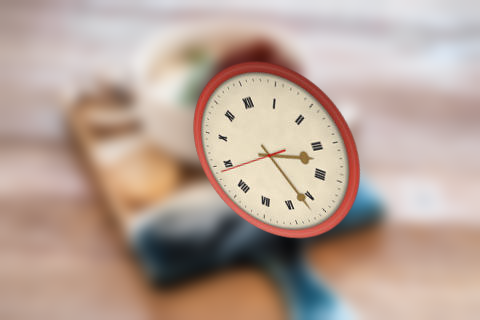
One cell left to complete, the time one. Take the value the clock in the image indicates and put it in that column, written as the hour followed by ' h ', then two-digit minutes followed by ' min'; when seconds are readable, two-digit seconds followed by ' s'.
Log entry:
3 h 26 min 44 s
